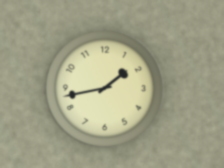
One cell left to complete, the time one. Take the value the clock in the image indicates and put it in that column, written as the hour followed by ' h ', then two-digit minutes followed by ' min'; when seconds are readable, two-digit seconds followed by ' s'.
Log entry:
1 h 43 min
